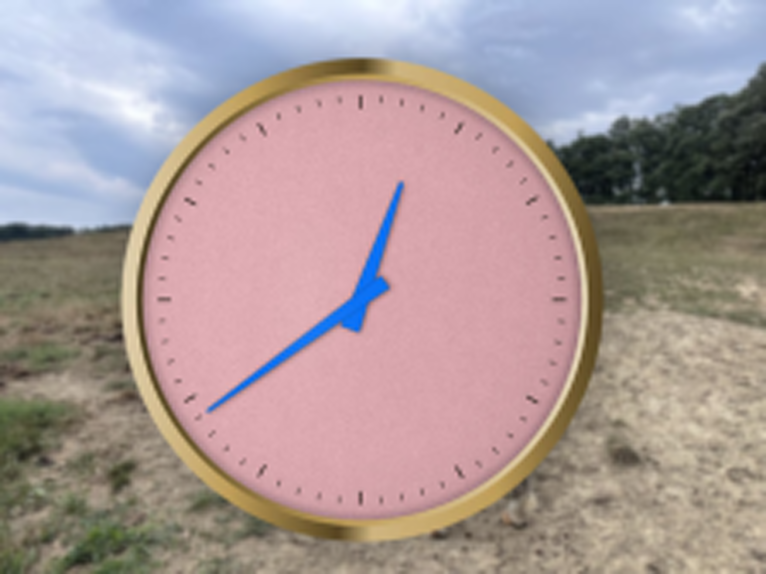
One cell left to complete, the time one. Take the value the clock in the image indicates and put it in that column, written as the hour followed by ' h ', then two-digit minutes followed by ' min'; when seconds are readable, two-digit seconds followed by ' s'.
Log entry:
12 h 39 min
